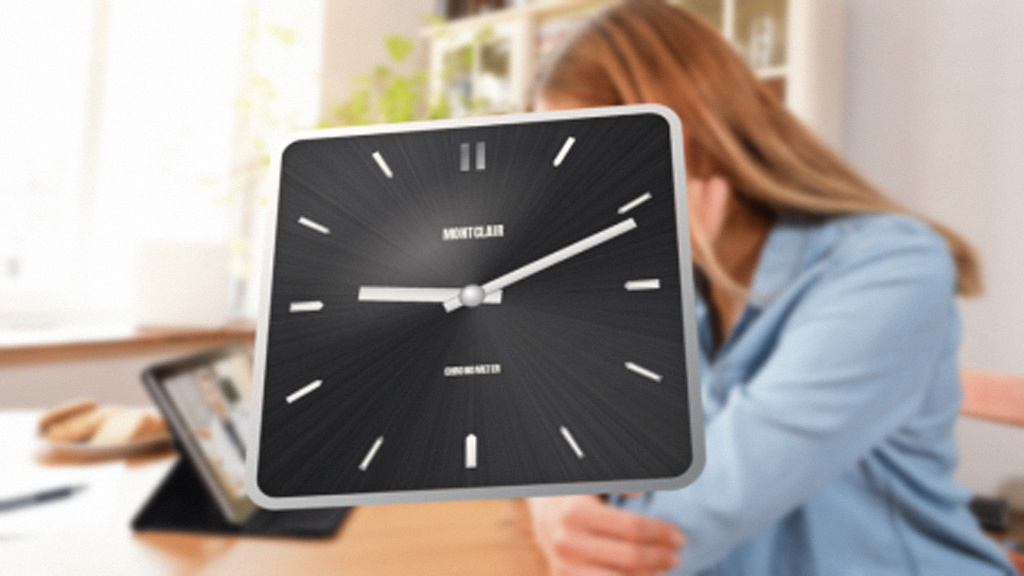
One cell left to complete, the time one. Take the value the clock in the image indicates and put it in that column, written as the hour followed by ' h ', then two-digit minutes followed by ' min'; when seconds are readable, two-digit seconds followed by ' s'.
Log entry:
9 h 11 min
